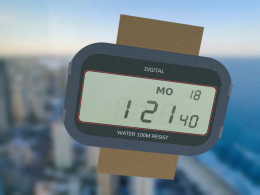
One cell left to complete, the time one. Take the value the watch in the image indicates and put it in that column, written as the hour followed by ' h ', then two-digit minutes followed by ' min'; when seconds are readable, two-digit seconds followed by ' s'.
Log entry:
1 h 21 min 40 s
